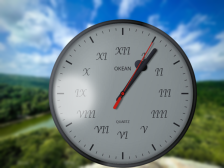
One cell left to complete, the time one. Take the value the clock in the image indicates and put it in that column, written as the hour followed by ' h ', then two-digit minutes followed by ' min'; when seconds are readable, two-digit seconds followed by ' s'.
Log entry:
1 h 06 min 05 s
